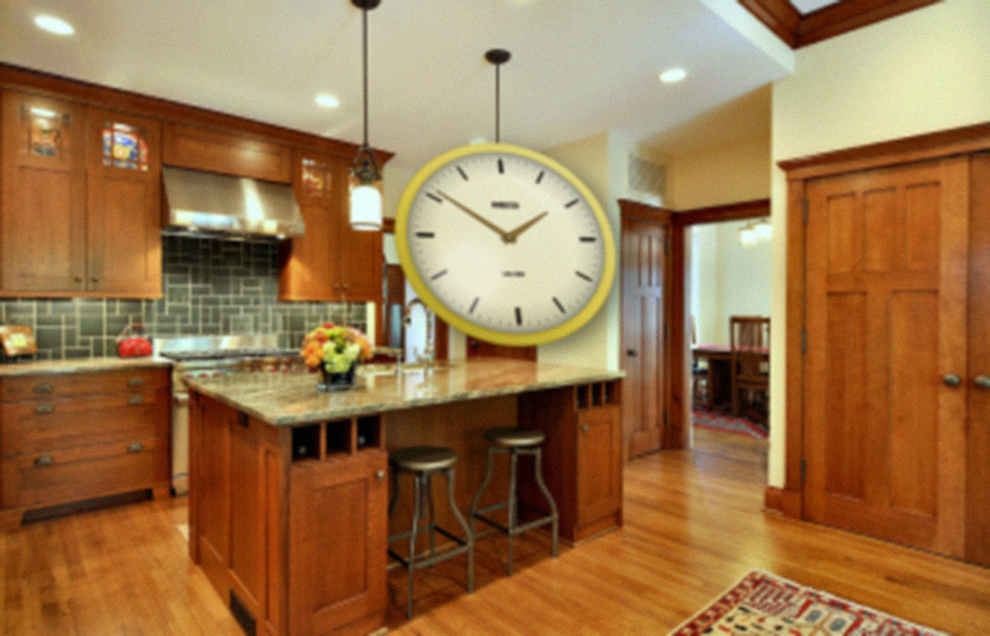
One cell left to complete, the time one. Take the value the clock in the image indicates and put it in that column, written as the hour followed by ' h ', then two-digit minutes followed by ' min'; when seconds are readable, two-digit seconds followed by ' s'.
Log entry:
1 h 51 min
